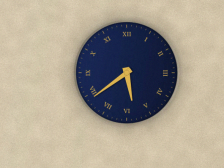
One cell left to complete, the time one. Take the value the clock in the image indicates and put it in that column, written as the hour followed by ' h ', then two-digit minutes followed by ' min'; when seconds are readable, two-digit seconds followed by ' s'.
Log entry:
5 h 39 min
